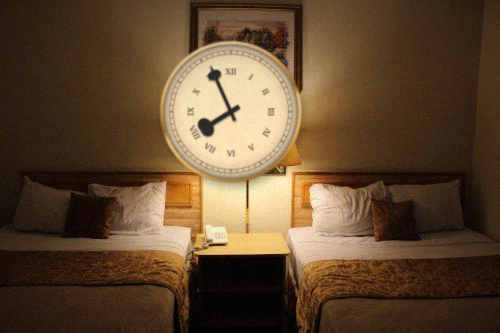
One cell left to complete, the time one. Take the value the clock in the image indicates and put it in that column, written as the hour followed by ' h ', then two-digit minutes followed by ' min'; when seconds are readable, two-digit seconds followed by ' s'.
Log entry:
7 h 56 min
